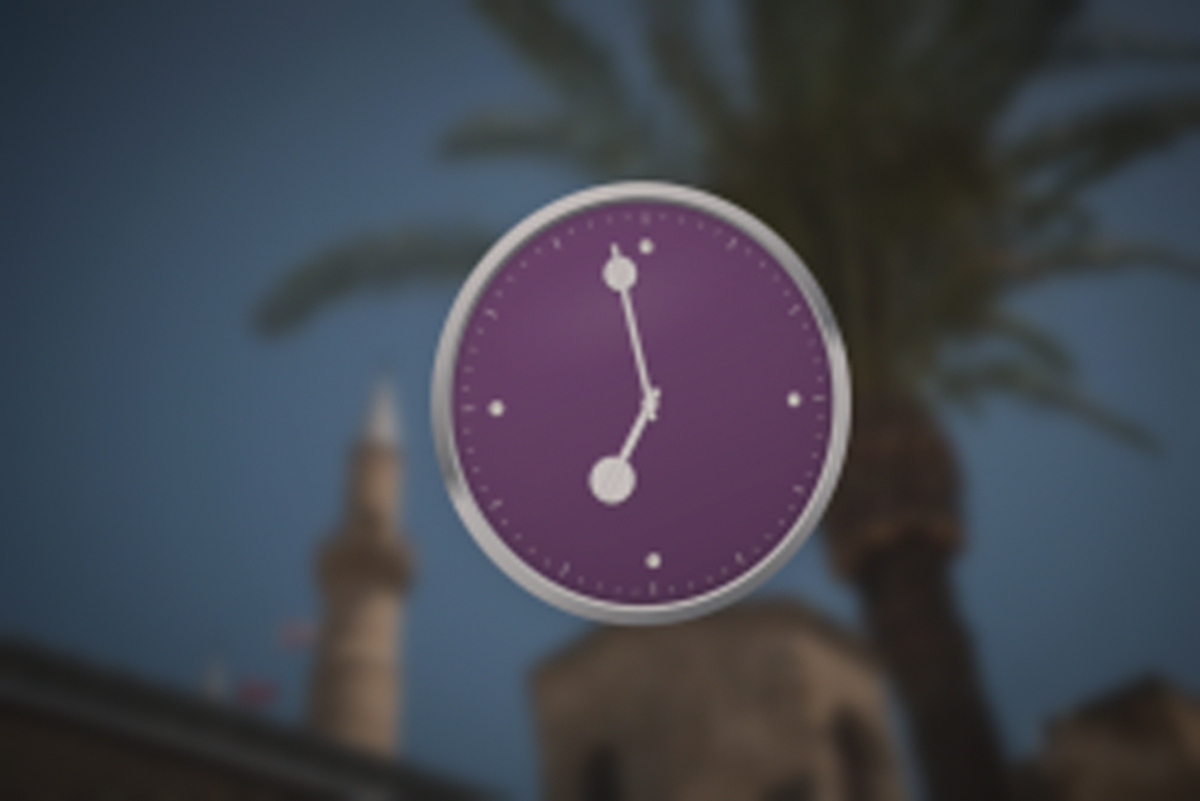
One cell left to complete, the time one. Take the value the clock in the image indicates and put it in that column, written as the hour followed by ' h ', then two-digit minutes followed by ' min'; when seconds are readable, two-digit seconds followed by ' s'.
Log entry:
6 h 58 min
